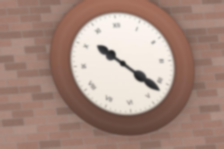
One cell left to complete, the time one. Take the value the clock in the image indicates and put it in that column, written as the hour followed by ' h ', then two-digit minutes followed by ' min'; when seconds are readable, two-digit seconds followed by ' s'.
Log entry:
10 h 22 min
